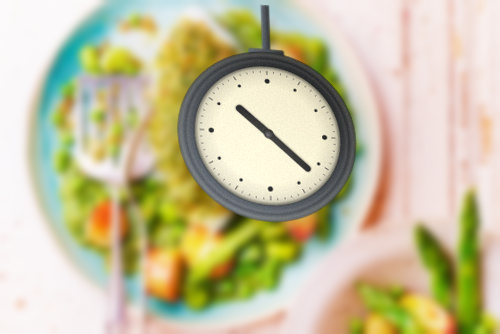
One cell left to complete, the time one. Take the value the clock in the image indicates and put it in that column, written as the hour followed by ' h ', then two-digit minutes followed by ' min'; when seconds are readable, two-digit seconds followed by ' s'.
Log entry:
10 h 22 min
